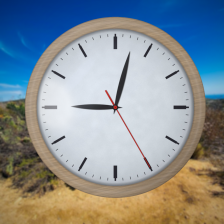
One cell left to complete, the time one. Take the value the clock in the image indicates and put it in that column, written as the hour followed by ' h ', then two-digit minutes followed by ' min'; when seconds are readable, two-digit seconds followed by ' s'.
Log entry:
9 h 02 min 25 s
